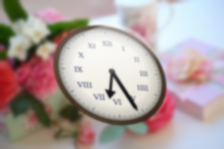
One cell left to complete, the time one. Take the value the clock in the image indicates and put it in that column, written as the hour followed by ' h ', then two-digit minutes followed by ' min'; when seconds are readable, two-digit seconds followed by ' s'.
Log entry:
6 h 26 min
